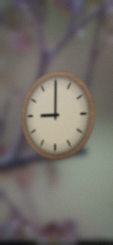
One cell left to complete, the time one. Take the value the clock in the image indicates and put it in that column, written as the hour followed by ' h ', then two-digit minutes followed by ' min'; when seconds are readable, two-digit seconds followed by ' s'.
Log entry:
9 h 00 min
